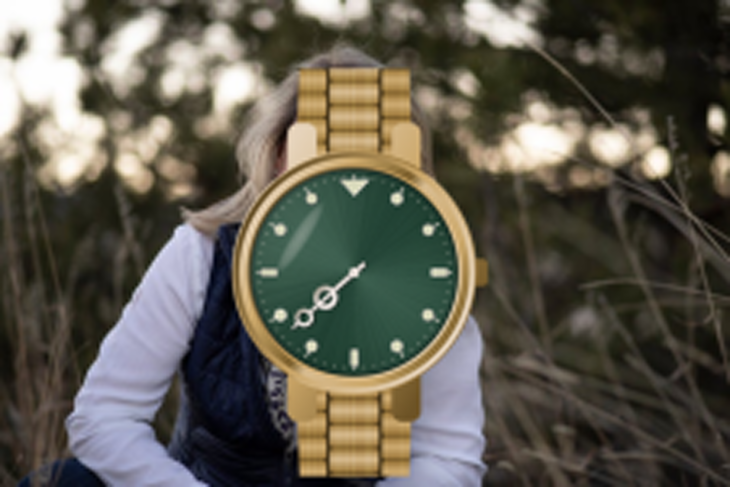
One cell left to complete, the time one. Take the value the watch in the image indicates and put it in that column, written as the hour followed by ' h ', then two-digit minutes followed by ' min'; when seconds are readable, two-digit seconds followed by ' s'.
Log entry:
7 h 38 min
